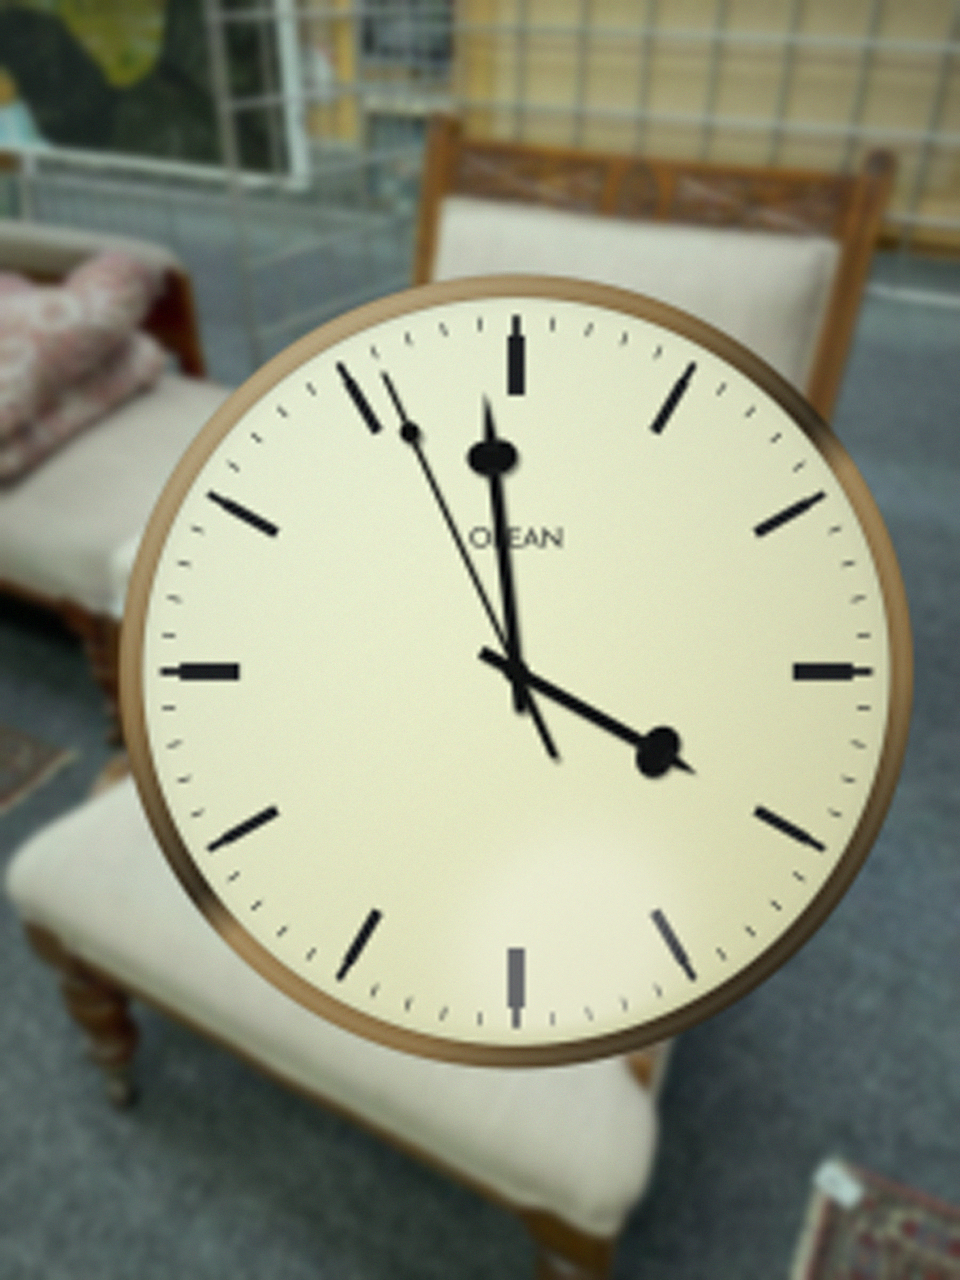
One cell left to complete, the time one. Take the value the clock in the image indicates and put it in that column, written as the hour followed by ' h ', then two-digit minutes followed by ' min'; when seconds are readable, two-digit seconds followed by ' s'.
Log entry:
3 h 58 min 56 s
